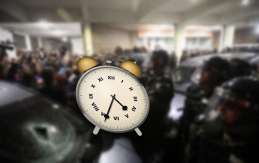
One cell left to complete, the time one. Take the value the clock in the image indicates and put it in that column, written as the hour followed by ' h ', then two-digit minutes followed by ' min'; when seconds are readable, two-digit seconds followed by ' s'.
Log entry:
4 h 34 min
